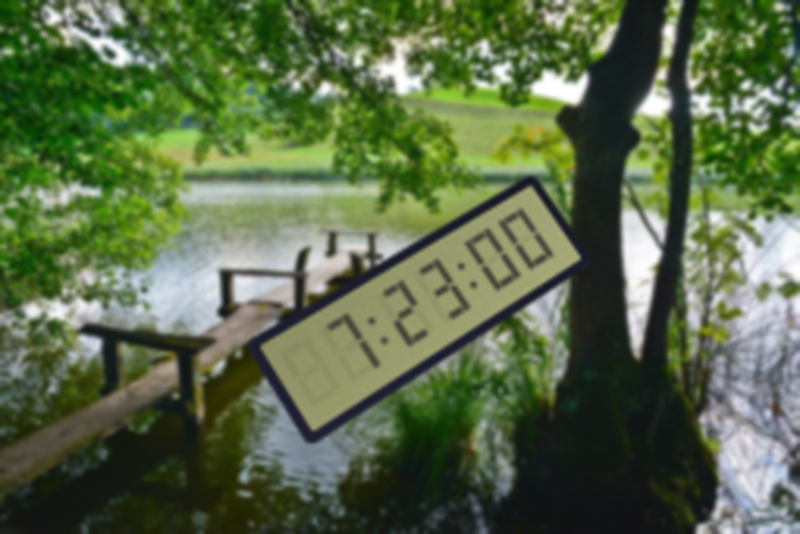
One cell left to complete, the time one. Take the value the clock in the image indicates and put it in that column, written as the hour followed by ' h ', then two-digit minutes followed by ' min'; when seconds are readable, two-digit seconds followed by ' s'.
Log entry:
7 h 23 min 00 s
